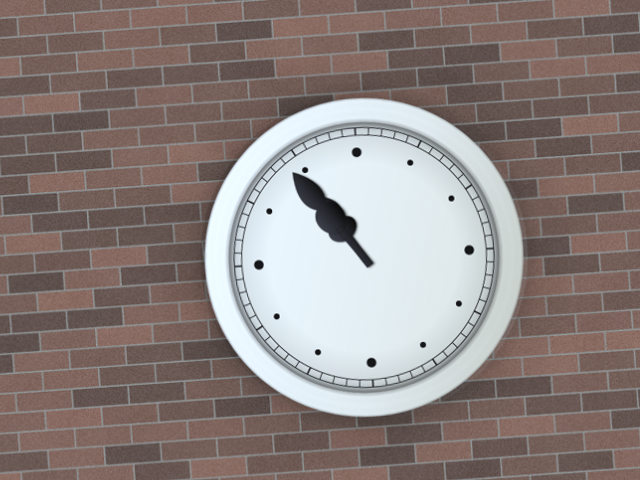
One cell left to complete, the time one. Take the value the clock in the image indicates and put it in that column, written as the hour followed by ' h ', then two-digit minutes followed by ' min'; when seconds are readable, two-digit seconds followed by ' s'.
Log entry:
10 h 54 min
